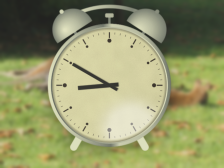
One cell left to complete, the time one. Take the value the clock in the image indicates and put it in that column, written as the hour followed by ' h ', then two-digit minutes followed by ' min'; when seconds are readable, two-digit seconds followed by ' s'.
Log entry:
8 h 50 min
